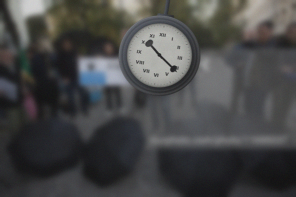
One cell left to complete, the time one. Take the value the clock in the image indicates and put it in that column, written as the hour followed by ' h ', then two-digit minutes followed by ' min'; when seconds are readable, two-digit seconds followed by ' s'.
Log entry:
10 h 21 min
